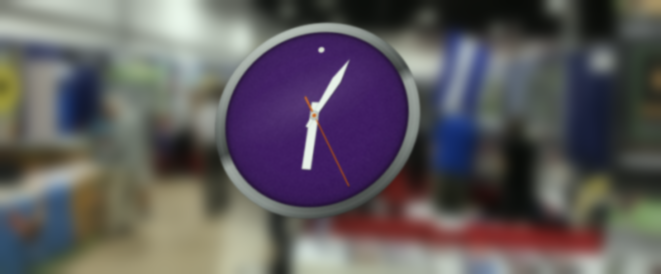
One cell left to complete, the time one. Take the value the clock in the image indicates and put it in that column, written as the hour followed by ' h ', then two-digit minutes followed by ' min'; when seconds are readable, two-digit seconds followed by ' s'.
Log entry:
6 h 04 min 25 s
